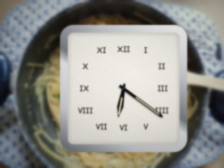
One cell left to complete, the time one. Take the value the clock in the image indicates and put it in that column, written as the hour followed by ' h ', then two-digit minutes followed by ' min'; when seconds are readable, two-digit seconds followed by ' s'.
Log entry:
6 h 21 min
